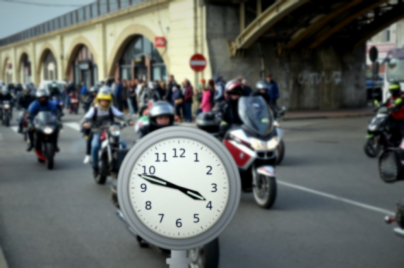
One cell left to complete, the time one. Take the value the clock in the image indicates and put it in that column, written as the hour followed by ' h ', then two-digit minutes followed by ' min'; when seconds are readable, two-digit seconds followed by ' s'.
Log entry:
3 h 48 min
